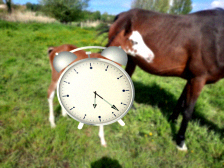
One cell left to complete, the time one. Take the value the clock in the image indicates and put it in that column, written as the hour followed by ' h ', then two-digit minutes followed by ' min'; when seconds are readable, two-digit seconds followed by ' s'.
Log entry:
6 h 23 min
